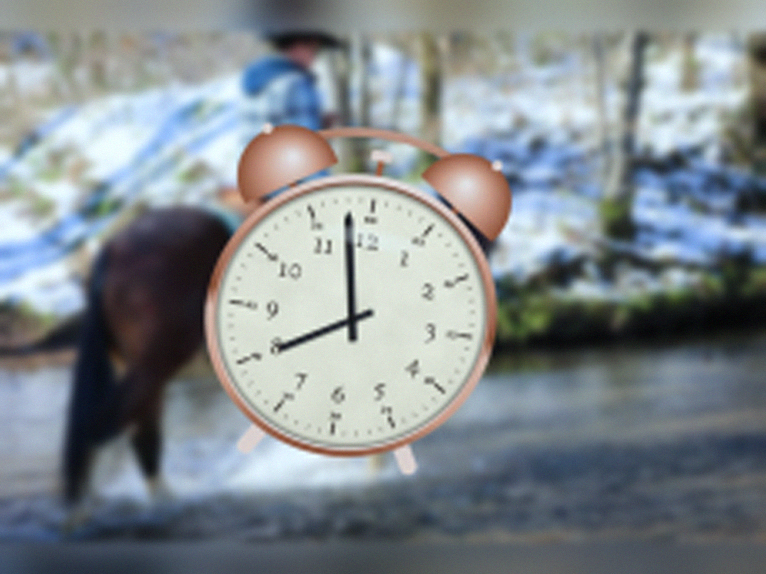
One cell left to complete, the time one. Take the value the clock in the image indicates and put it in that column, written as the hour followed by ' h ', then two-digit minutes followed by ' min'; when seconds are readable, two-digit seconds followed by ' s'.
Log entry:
7 h 58 min
